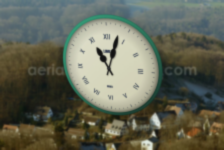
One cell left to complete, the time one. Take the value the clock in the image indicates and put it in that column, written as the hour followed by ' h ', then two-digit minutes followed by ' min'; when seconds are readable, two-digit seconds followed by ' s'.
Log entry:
11 h 03 min
